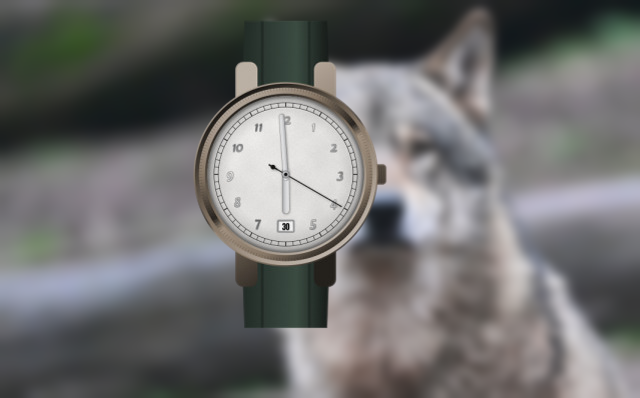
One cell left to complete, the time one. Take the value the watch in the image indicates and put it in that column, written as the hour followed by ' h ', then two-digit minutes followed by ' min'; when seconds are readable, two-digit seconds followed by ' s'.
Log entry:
5 h 59 min 20 s
